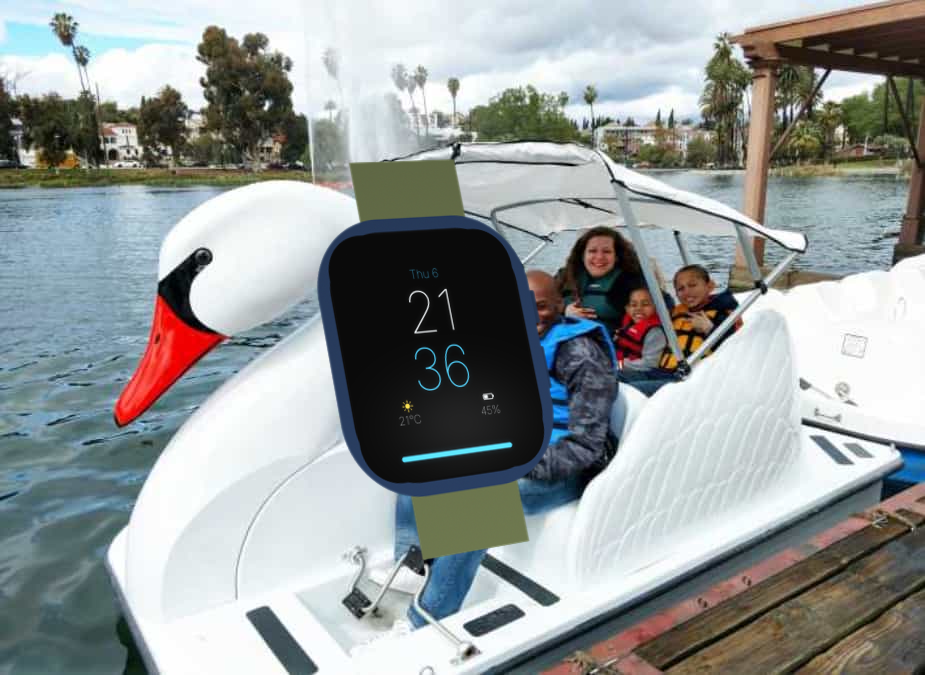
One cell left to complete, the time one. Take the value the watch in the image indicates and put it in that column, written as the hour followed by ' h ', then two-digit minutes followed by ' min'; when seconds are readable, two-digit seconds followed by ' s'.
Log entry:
21 h 36 min
